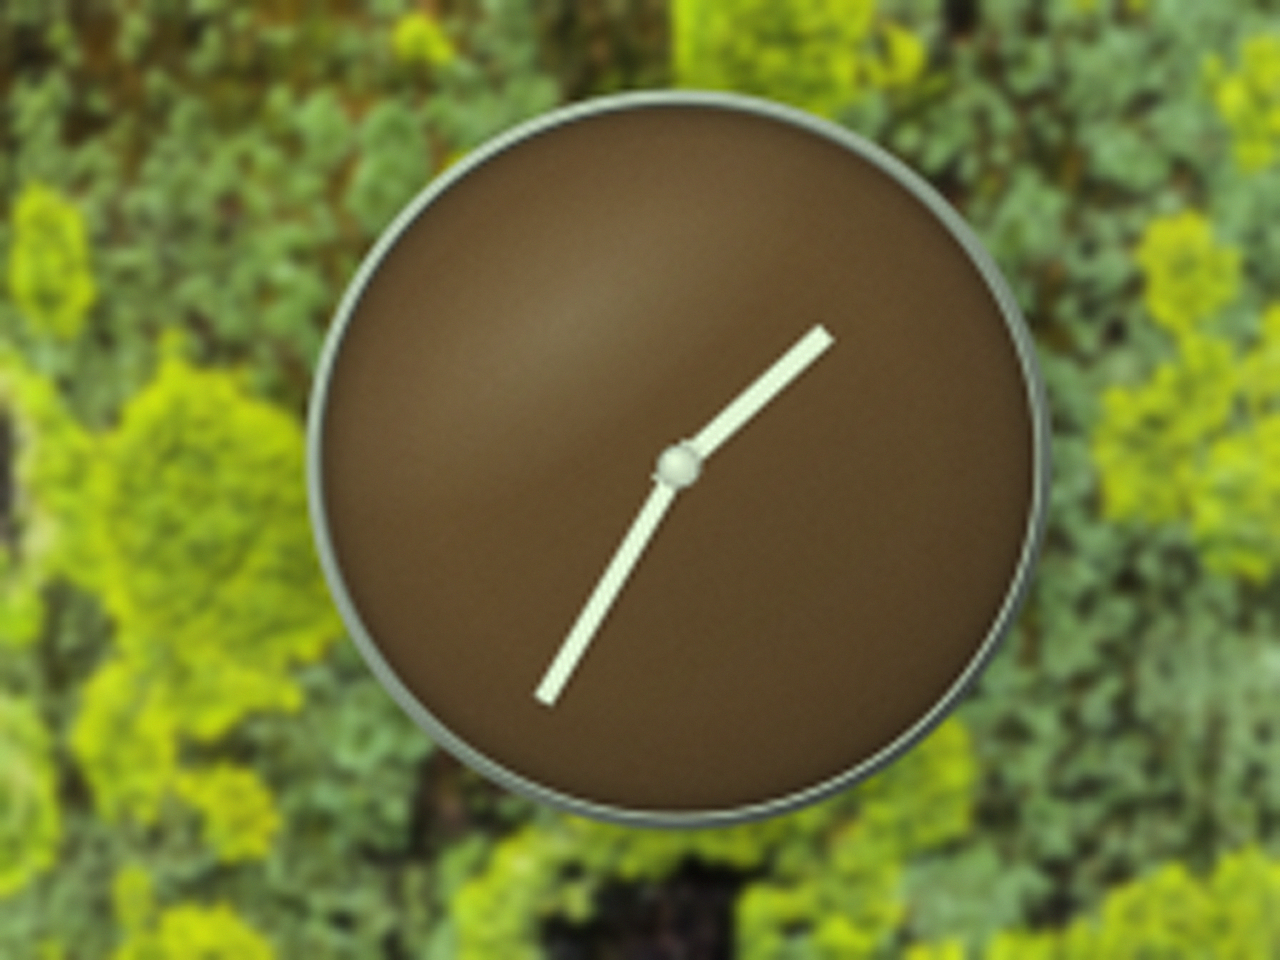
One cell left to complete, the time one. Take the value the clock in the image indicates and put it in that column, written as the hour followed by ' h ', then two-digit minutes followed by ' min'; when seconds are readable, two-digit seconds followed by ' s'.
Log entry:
1 h 35 min
